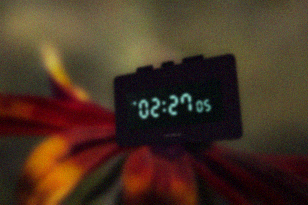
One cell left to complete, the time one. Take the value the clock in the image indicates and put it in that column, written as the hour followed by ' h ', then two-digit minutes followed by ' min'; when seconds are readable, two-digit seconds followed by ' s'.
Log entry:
2 h 27 min
